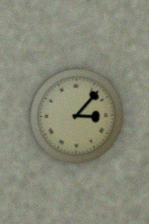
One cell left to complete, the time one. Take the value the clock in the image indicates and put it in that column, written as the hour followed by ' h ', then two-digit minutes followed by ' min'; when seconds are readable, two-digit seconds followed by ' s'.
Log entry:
3 h 07 min
